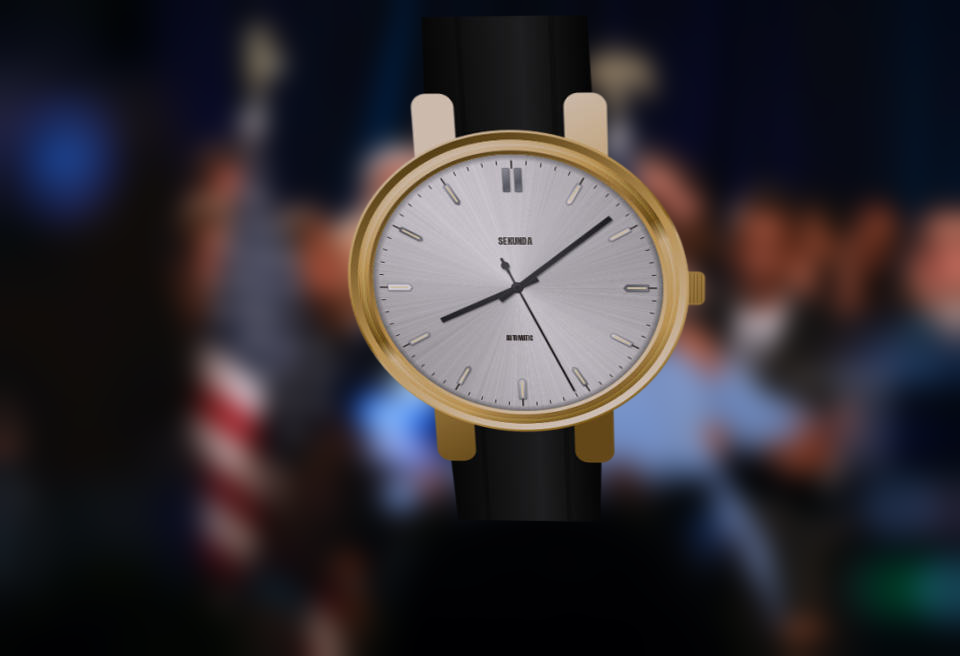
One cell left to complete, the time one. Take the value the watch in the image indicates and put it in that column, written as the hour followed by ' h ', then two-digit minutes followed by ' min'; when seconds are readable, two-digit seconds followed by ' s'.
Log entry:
8 h 08 min 26 s
